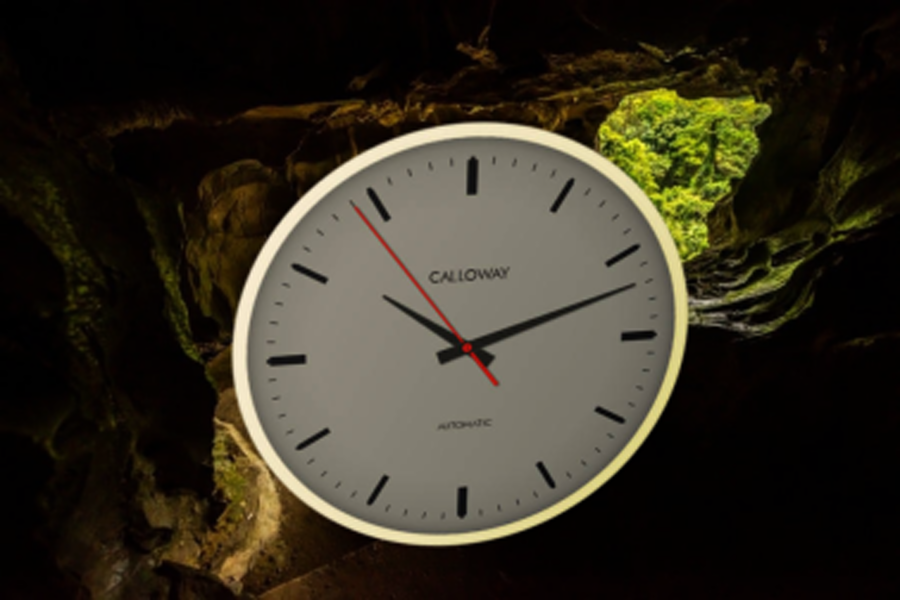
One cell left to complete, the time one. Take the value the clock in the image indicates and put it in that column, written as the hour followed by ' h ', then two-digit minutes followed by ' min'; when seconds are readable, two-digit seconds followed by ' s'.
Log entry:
10 h 11 min 54 s
